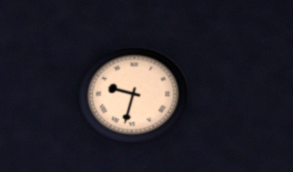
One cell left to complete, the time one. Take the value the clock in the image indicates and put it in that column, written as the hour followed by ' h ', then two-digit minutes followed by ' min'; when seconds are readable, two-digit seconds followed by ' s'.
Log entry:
9 h 32 min
